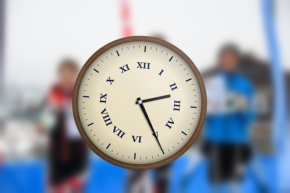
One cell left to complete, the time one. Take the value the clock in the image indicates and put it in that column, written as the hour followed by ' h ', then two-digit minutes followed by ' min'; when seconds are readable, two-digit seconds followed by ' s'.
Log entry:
2 h 25 min
